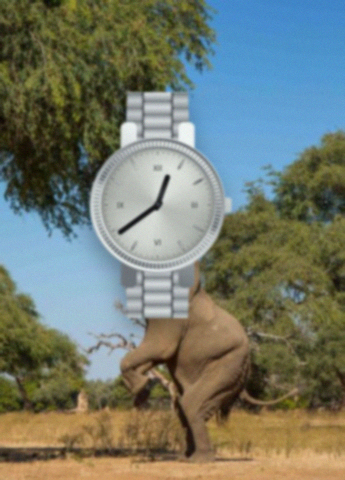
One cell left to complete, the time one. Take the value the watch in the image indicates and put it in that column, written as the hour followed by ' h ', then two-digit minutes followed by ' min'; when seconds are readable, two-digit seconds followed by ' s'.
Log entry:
12 h 39 min
